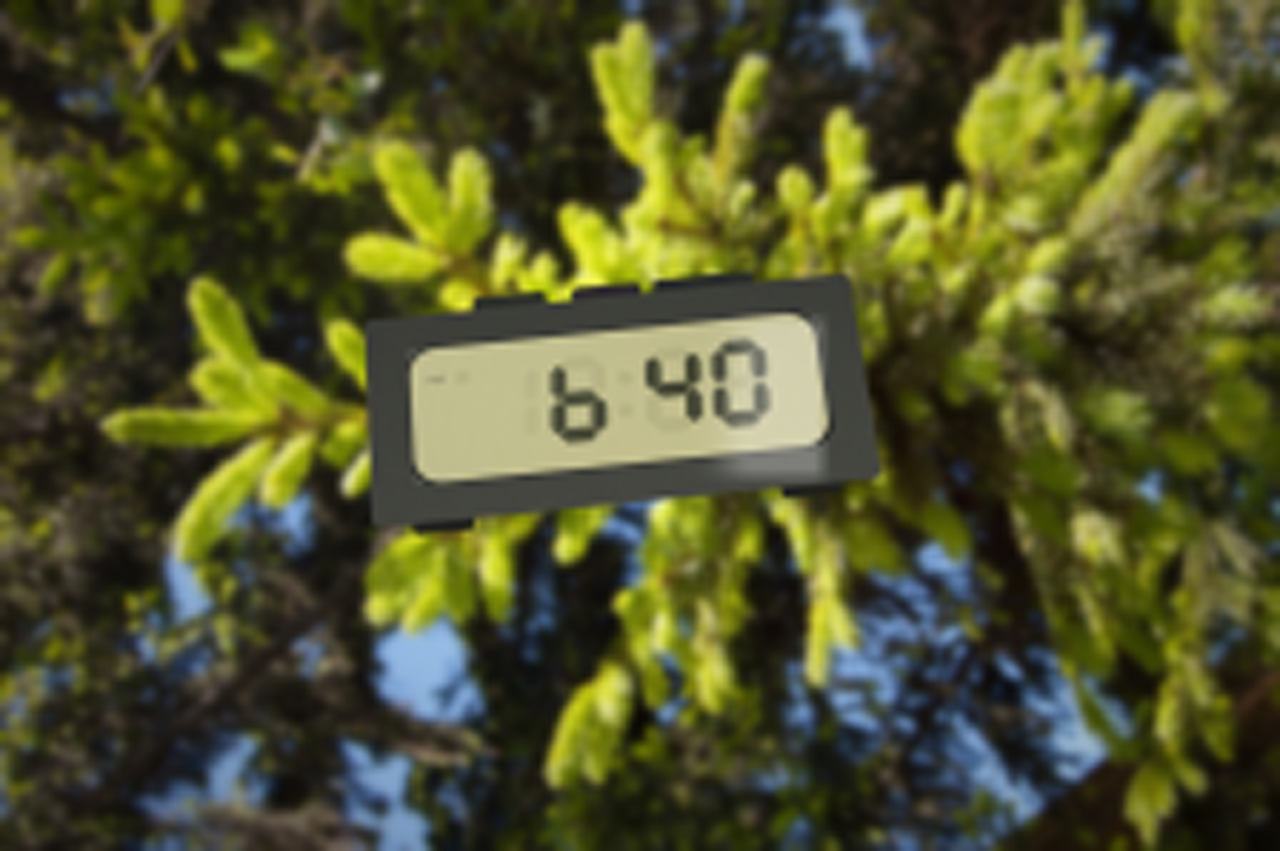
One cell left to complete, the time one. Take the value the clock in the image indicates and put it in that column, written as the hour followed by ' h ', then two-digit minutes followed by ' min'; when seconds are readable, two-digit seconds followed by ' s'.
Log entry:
6 h 40 min
